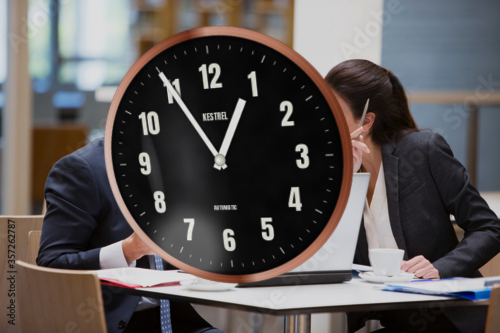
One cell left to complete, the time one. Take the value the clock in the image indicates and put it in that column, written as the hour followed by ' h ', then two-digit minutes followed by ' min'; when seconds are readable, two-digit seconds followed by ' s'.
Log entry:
12 h 55 min
